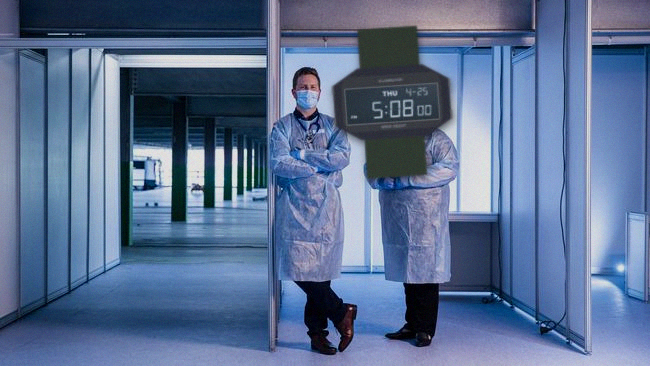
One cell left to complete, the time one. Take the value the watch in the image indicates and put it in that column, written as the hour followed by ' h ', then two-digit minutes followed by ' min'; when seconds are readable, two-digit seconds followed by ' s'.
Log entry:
5 h 08 min 00 s
